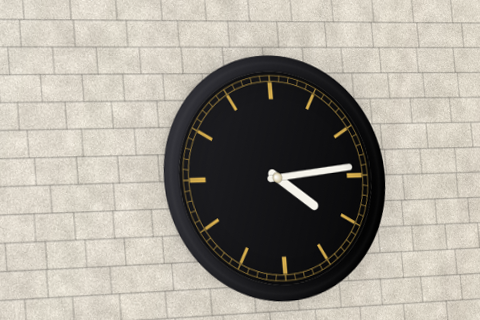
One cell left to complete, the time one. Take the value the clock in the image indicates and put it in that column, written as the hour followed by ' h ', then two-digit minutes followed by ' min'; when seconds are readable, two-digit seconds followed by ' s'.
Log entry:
4 h 14 min
